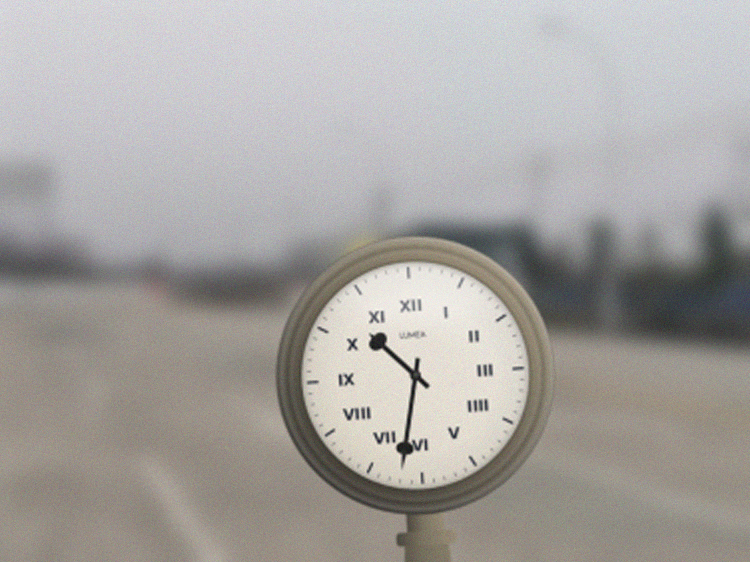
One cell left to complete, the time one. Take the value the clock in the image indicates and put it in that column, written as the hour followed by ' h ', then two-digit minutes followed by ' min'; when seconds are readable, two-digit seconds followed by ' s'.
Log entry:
10 h 32 min
